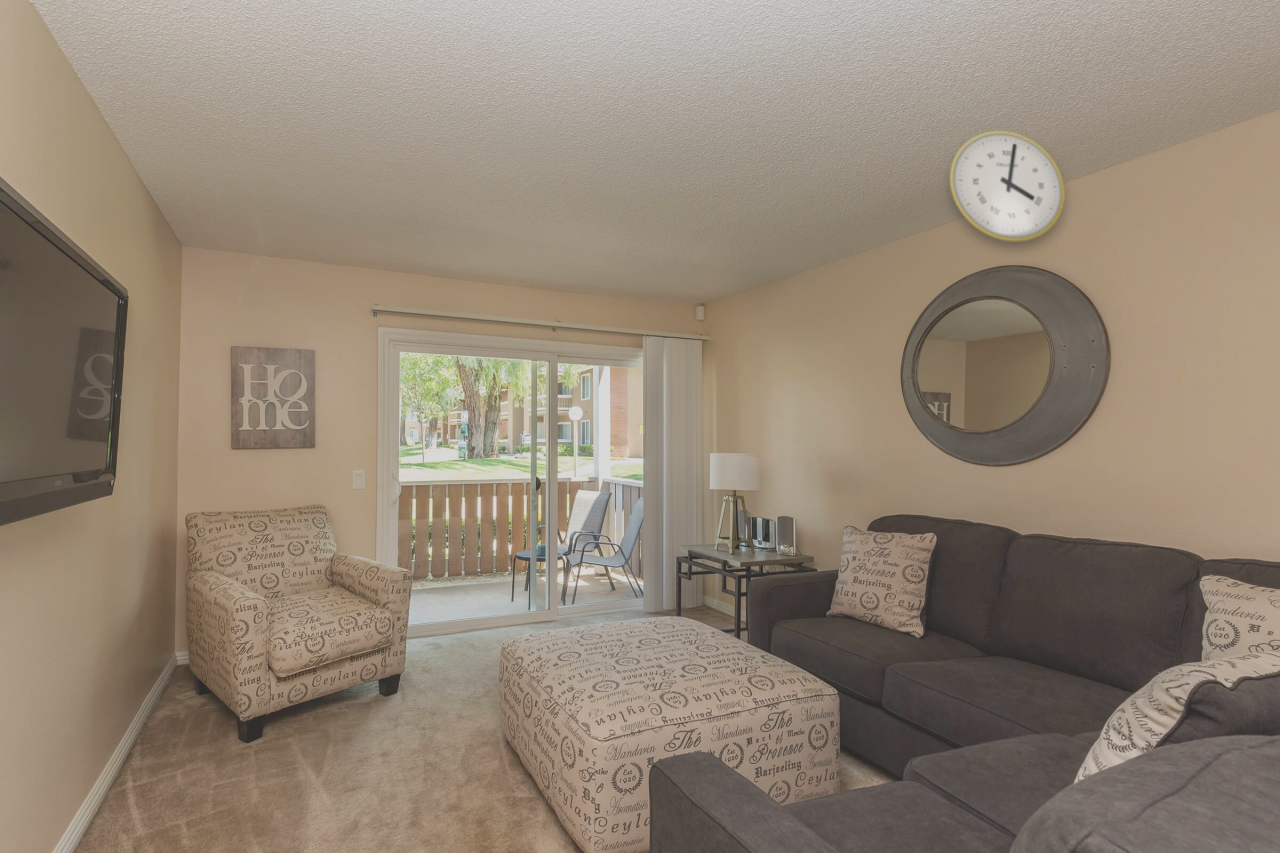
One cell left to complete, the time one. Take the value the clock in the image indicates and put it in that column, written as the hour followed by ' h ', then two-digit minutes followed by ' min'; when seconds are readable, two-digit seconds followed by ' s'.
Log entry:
4 h 02 min
